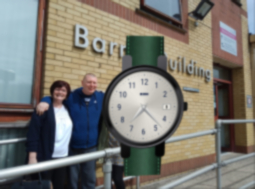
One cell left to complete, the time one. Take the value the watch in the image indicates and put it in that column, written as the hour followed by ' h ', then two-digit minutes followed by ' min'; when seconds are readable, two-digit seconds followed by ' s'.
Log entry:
7 h 23 min
